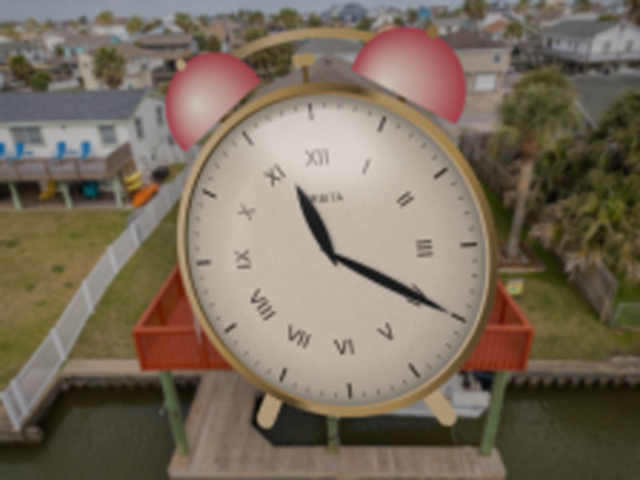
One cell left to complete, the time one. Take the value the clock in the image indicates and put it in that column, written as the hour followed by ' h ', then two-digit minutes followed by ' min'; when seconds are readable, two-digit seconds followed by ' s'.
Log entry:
11 h 20 min
